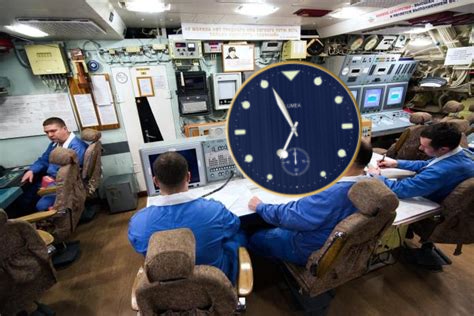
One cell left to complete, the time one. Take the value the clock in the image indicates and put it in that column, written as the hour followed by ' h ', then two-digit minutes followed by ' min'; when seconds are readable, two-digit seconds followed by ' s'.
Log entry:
6 h 56 min
